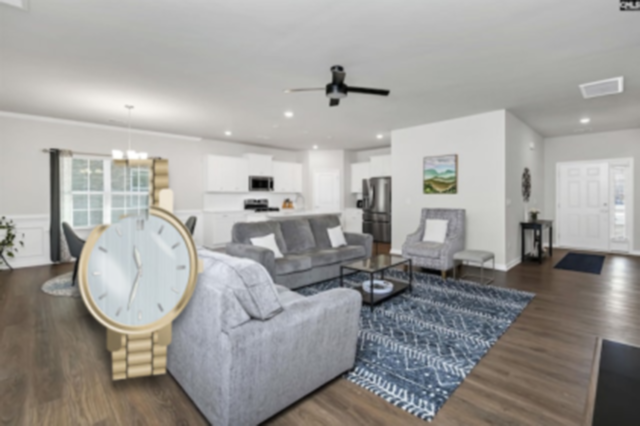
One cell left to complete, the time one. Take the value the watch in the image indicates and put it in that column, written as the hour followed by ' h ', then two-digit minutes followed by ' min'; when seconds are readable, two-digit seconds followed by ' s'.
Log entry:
11 h 33 min
